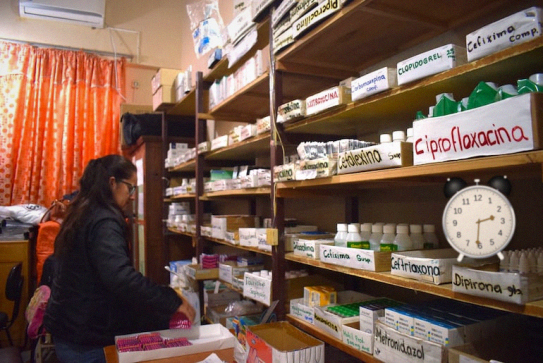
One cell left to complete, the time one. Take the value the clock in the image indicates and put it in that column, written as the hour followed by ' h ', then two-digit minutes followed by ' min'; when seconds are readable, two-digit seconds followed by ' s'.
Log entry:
2 h 31 min
